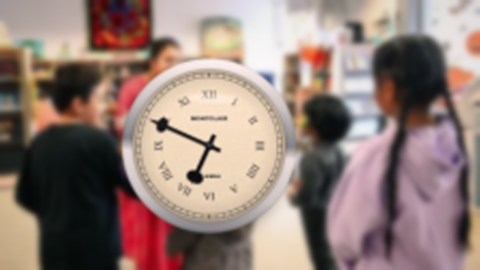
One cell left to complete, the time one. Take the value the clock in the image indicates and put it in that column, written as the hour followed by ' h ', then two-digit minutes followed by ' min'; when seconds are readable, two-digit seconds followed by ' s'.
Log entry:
6 h 49 min
